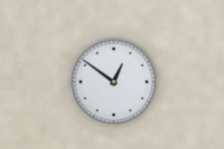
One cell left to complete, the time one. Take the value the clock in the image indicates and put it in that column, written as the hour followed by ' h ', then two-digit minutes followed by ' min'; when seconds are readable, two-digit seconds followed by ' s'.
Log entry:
12 h 51 min
